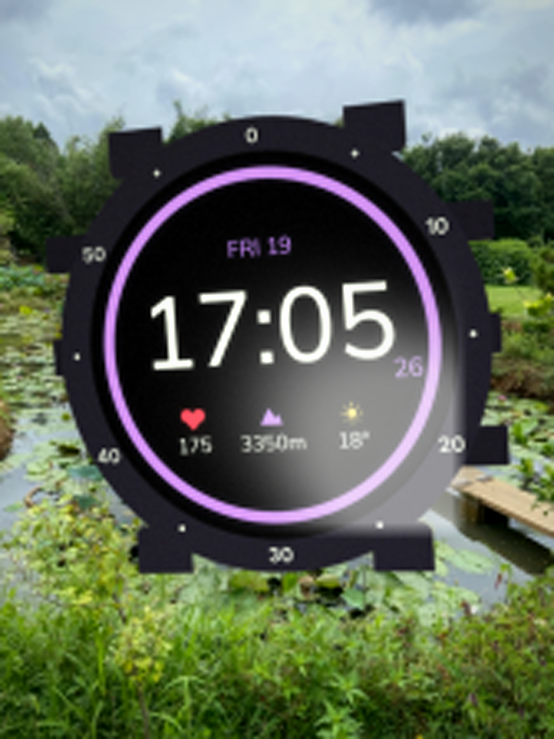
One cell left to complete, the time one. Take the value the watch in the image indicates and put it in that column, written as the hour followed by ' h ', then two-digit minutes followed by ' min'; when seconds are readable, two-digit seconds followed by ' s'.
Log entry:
17 h 05 min 26 s
